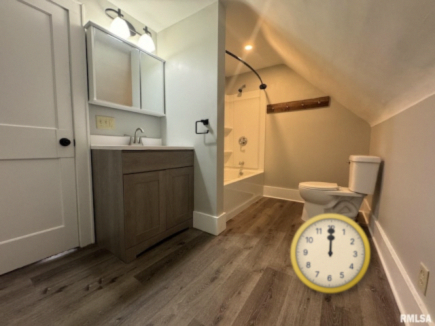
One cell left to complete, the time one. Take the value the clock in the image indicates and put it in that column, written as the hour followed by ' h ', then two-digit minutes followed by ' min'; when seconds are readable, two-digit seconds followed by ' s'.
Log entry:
12 h 00 min
